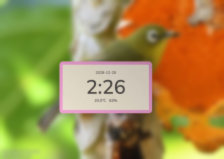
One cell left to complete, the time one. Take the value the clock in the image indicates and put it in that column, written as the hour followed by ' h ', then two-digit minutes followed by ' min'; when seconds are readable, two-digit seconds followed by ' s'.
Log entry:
2 h 26 min
